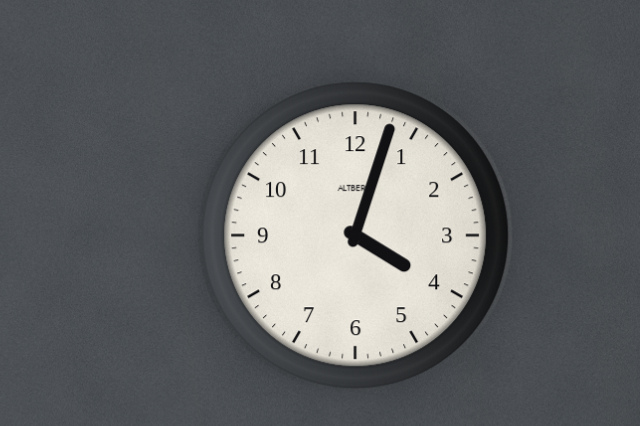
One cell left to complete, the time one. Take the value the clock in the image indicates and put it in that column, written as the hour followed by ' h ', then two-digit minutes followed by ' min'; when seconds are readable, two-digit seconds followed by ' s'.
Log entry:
4 h 03 min
